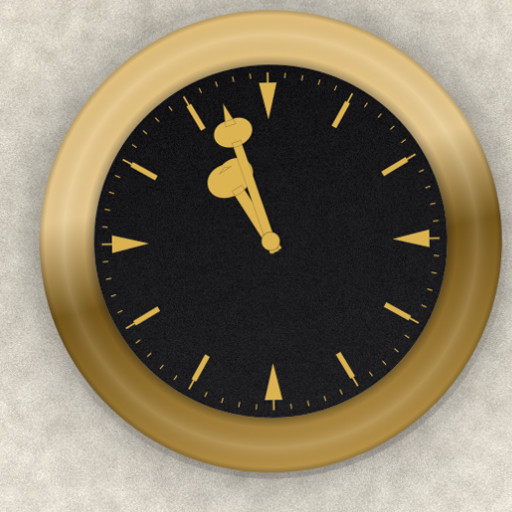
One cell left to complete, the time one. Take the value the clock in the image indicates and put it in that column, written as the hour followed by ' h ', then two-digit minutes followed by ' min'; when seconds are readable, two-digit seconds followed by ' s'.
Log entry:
10 h 57 min
